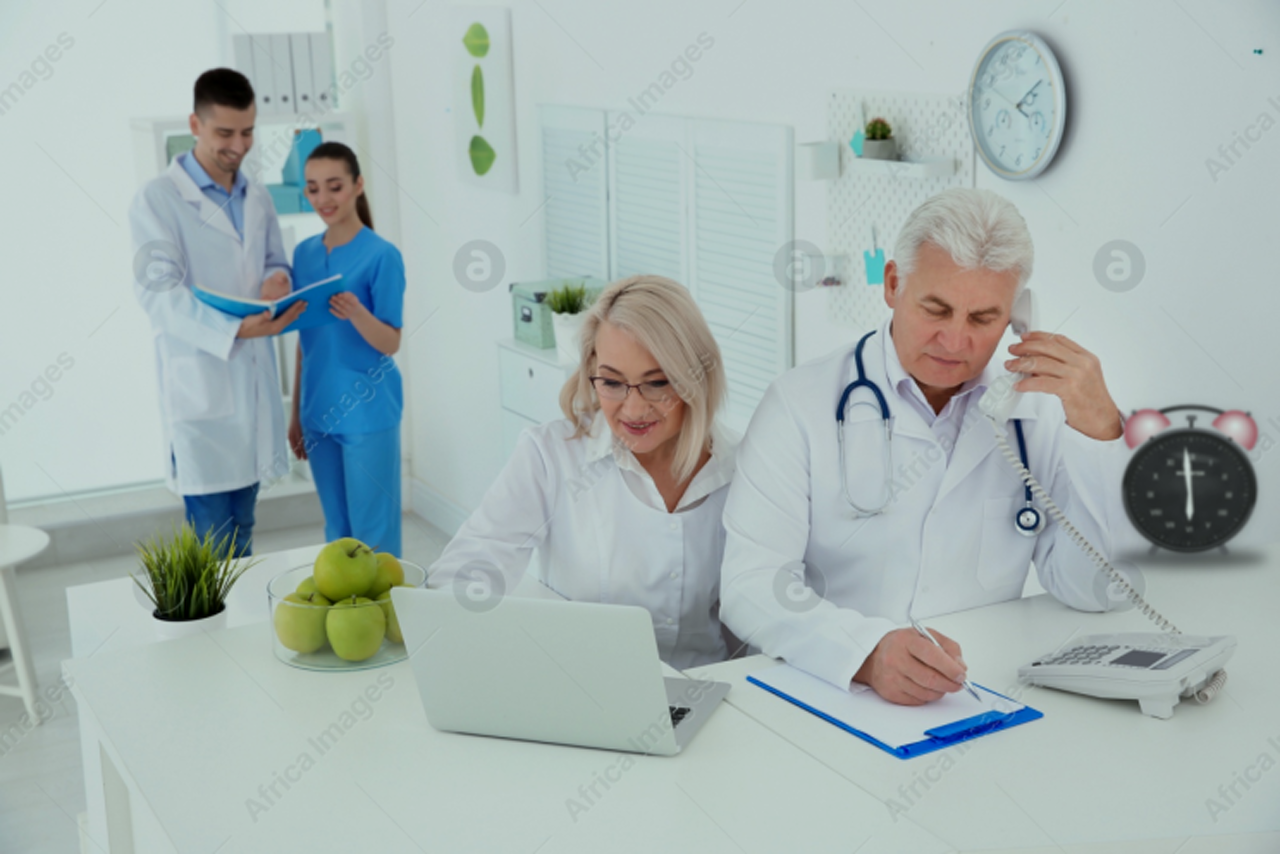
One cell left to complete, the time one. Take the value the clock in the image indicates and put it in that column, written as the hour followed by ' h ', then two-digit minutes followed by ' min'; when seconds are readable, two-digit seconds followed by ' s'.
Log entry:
5 h 59 min
